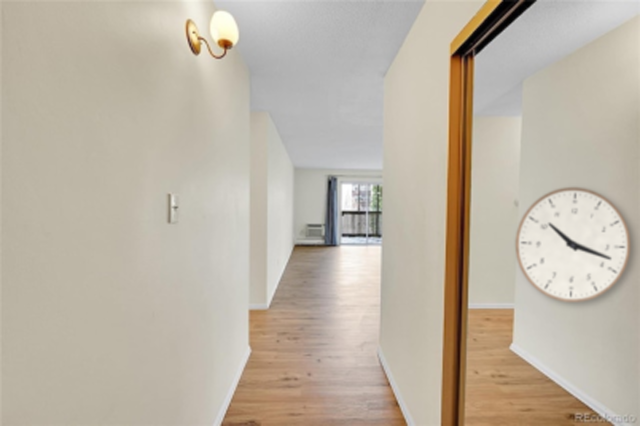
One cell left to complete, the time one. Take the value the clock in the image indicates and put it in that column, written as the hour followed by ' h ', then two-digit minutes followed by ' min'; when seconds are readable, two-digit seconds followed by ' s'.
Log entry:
10 h 18 min
